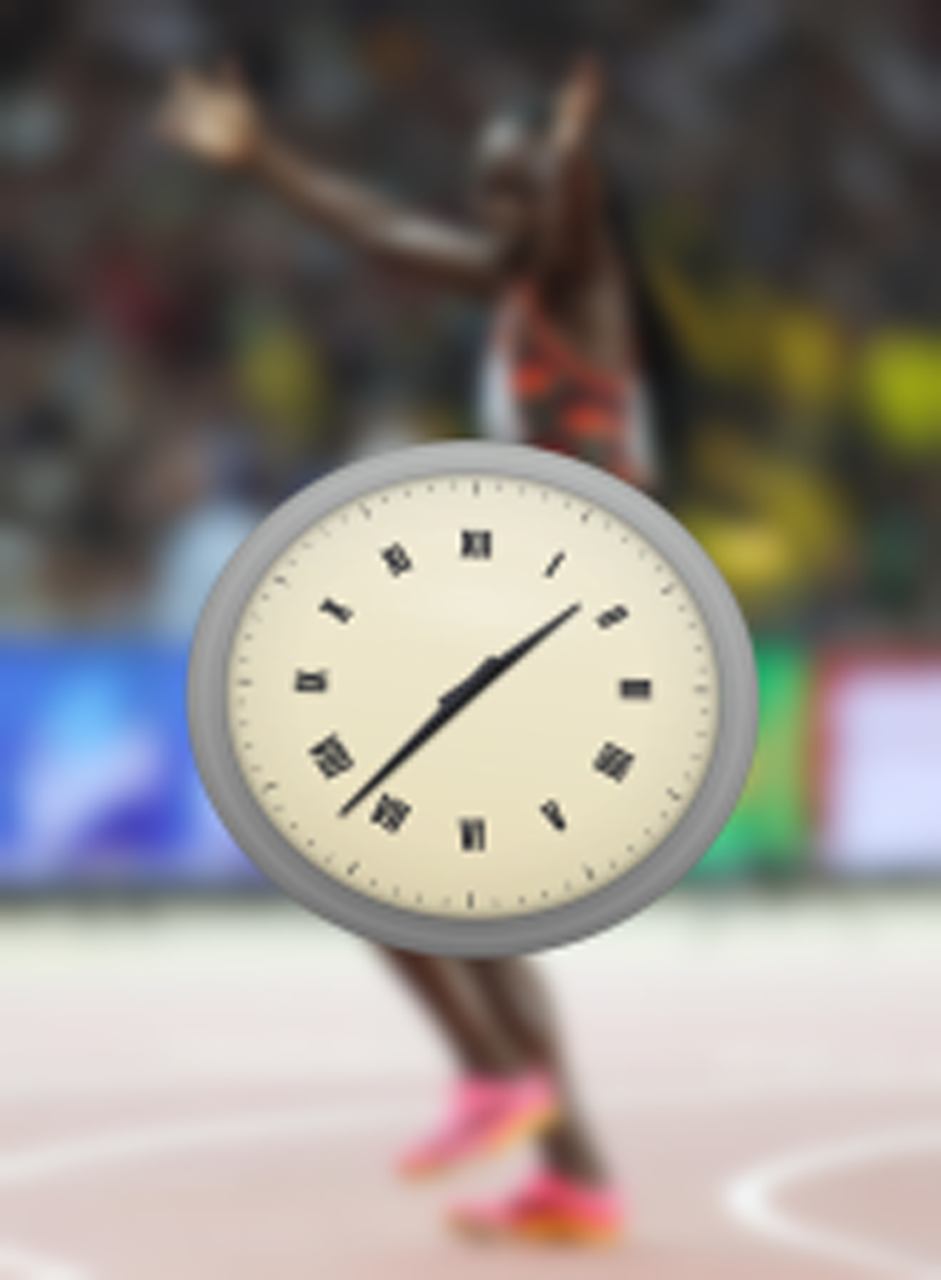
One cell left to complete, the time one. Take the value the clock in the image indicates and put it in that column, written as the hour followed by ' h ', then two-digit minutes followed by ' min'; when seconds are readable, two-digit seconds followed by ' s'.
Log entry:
1 h 37 min
